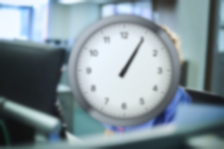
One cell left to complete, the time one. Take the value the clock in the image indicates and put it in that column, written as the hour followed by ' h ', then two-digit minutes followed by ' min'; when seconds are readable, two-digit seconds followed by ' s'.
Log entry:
1 h 05 min
